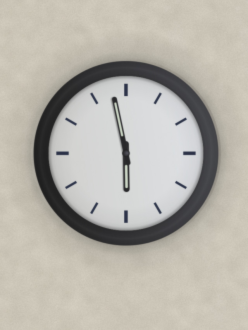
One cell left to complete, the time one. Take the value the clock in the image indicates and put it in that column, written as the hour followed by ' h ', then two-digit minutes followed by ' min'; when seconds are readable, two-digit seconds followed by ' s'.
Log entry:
5 h 58 min
